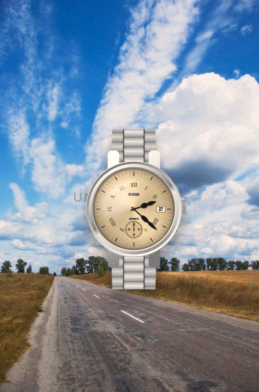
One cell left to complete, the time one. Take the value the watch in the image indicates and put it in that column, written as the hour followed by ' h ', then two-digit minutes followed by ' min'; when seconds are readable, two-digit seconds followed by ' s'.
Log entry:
2 h 22 min
